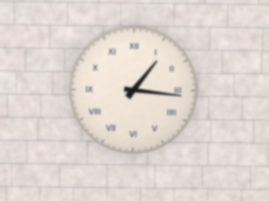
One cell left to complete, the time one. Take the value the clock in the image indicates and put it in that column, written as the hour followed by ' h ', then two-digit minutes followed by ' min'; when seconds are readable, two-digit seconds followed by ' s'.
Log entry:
1 h 16 min
